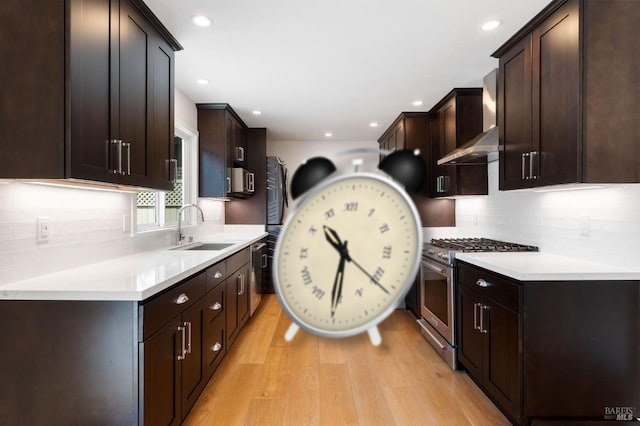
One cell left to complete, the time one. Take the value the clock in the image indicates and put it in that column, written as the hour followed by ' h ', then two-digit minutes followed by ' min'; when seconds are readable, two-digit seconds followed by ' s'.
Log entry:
10 h 30 min 21 s
